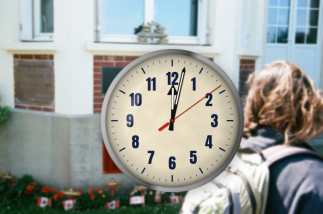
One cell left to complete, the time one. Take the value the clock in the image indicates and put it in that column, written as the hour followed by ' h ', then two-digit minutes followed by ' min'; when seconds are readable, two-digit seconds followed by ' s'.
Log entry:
12 h 02 min 09 s
